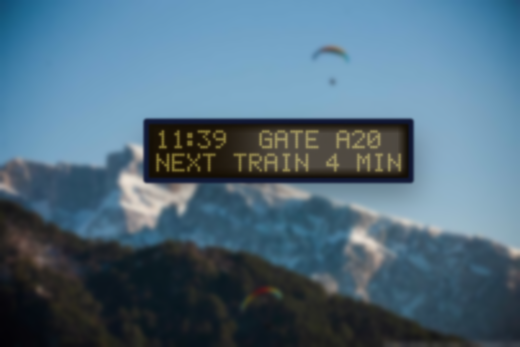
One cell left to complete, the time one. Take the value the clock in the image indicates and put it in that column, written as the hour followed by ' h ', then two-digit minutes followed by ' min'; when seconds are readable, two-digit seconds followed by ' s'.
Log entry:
11 h 39 min
